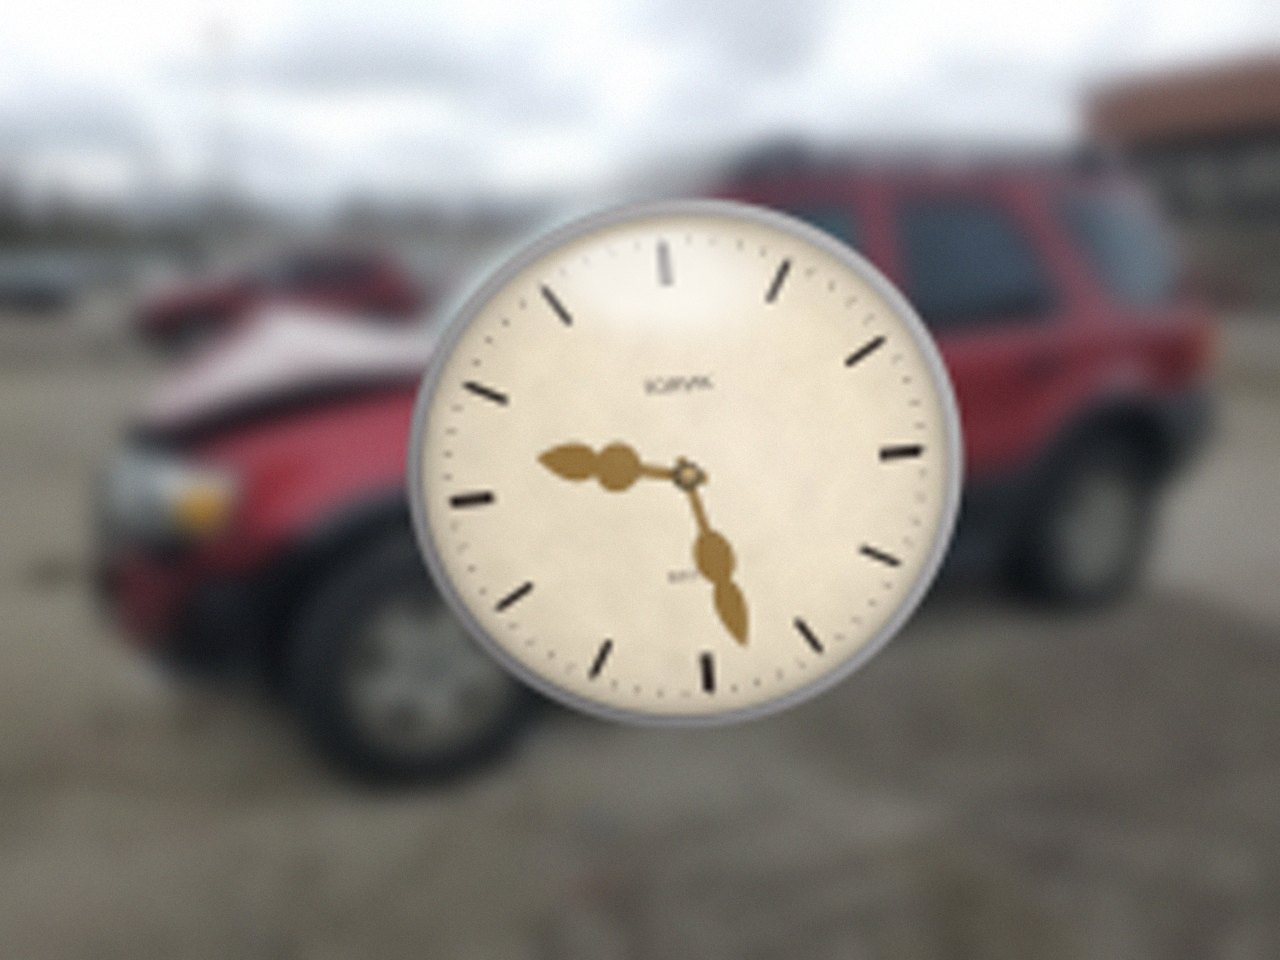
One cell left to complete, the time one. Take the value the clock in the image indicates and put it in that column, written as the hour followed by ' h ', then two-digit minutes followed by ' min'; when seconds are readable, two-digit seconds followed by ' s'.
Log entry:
9 h 28 min
